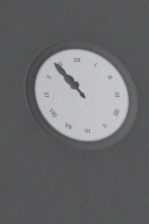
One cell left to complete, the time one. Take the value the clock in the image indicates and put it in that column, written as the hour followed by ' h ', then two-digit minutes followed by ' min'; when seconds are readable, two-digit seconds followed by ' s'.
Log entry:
10 h 54 min
